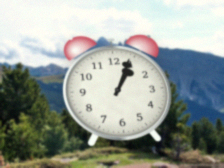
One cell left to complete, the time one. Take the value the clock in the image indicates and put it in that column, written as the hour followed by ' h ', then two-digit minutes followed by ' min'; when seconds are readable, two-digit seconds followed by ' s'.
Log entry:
1 h 04 min
